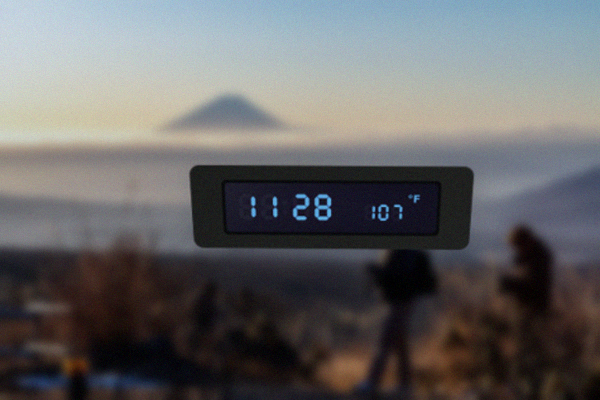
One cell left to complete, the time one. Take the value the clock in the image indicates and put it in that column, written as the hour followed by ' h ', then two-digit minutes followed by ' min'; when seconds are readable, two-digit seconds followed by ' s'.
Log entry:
11 h 28 min
